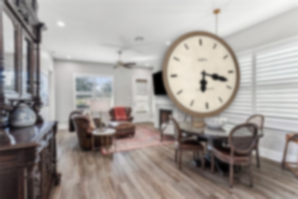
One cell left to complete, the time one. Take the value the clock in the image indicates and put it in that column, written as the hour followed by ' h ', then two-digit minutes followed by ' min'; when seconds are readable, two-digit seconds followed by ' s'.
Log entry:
6 h 18 min
